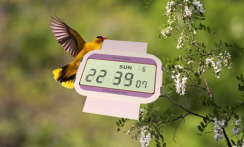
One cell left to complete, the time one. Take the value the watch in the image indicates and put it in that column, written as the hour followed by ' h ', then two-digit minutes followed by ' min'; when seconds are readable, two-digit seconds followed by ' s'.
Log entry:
22 h 39 min 07 s
